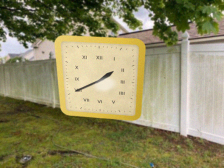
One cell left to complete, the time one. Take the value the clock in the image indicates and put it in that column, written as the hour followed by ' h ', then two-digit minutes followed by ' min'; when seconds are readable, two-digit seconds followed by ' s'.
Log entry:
1 h 40 min
